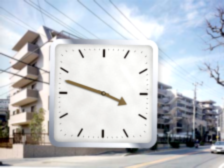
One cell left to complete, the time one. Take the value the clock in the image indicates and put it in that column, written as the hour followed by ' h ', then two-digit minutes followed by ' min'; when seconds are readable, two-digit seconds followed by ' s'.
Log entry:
3 h 48 min
